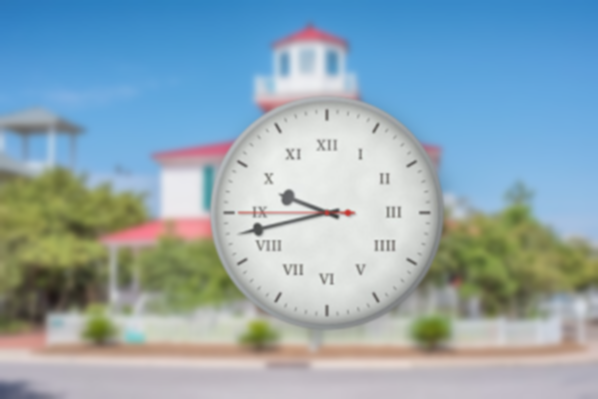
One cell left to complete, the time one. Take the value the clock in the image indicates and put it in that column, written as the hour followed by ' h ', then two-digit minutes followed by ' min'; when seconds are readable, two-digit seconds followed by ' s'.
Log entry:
9 h 42 min 45 s
